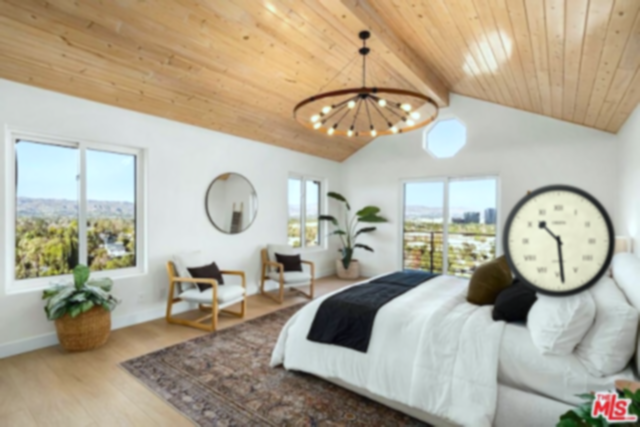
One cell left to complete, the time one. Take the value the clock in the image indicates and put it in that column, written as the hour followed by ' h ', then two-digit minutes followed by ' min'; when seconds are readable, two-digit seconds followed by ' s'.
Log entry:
10 h 29 min
